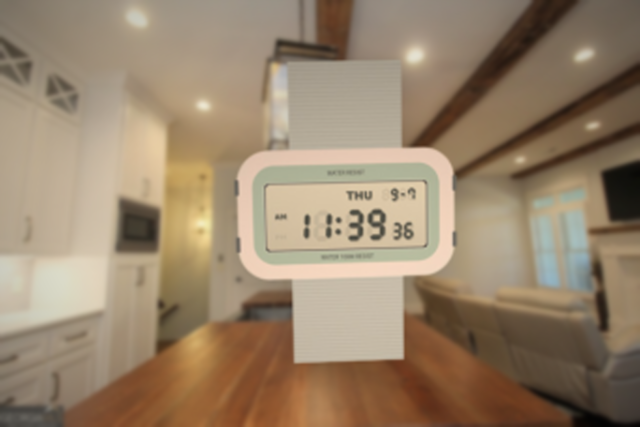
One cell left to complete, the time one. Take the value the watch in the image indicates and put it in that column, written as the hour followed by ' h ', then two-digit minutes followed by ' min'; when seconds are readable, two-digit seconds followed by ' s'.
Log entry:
11 h 39 min 36 s
